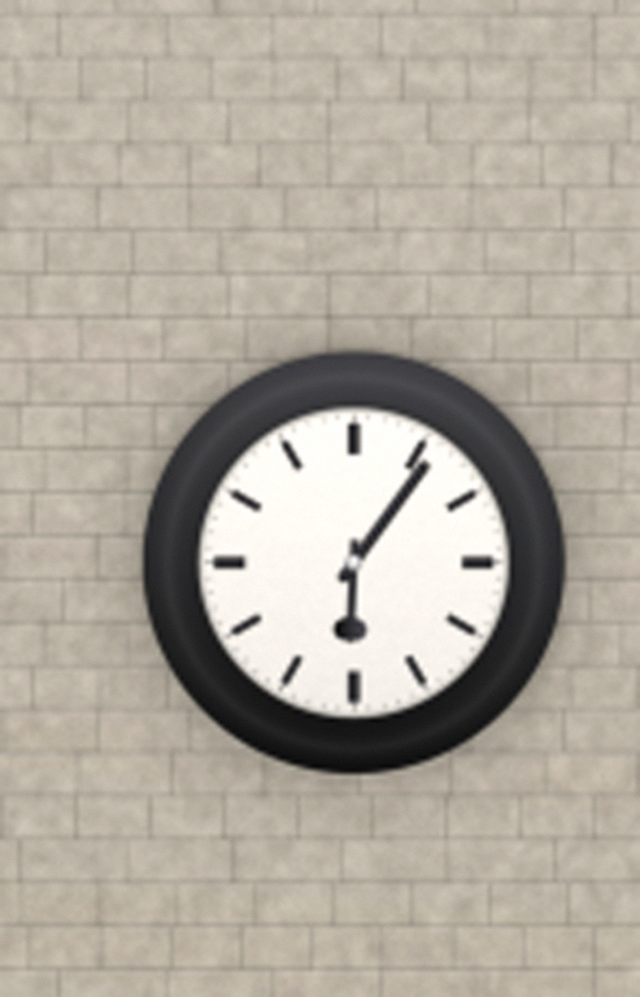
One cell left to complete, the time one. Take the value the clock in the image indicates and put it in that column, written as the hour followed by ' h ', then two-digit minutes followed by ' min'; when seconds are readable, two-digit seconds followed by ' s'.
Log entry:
6 h 06 min
